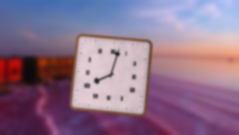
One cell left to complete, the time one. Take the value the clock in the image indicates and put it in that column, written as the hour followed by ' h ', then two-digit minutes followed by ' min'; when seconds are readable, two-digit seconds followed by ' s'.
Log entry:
8 h 02 min
